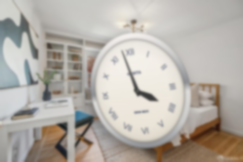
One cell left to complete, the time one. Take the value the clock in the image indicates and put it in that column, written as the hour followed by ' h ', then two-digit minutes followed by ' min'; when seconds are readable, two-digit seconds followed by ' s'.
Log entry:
3 h 58 min
